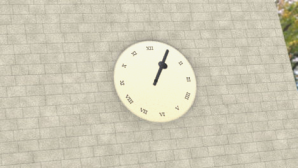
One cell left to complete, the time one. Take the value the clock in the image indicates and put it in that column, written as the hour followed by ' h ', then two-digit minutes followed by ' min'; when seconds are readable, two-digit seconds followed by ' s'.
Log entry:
1 h 05 min
